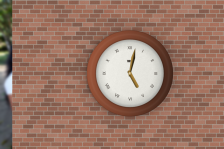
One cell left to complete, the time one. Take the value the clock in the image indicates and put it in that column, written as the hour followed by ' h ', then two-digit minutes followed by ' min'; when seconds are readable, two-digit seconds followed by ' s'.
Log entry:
5 h 02 min
